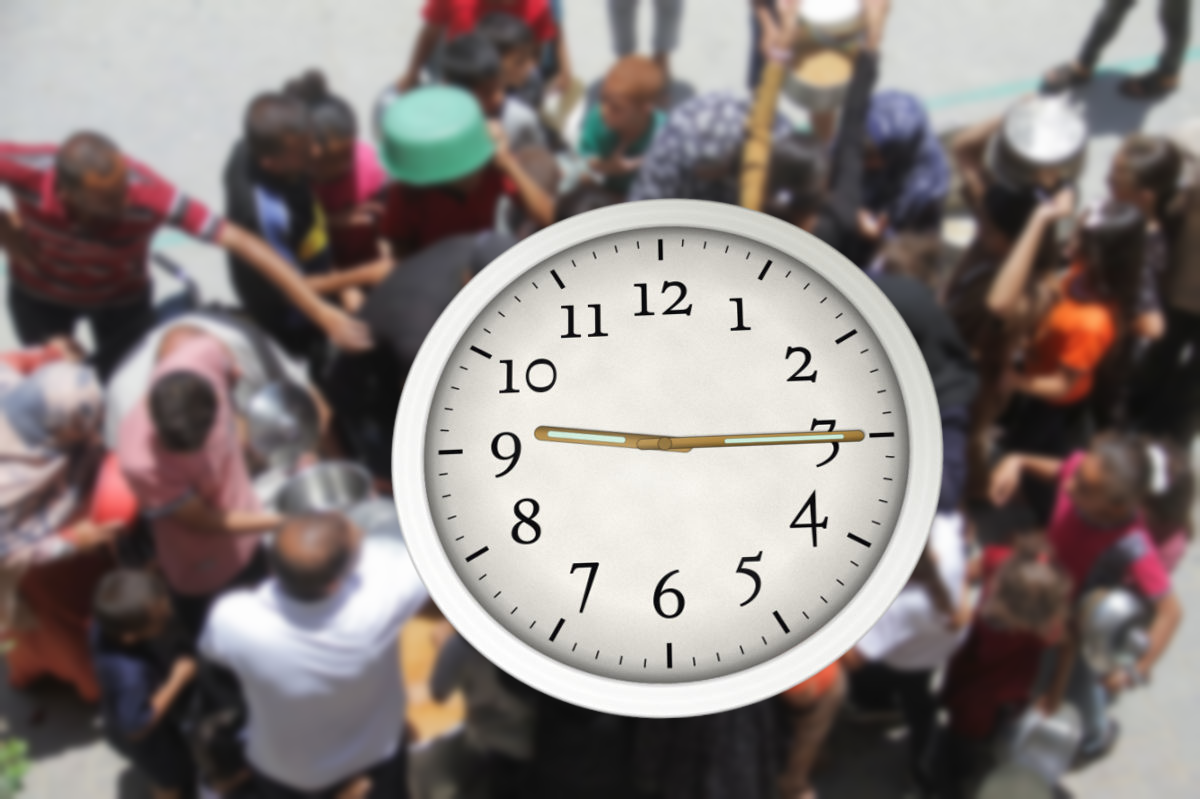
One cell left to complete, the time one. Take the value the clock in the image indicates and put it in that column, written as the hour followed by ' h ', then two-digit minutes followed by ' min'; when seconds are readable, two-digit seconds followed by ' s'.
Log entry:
9 h 15 min
